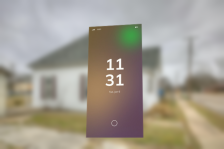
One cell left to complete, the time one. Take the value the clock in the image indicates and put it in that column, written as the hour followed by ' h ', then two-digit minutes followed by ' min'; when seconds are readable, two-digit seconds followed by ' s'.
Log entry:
11 h 31 min
